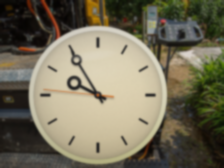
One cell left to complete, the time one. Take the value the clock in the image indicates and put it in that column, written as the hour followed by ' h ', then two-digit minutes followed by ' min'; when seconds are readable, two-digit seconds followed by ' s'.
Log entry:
9 h 54 min 46 s
